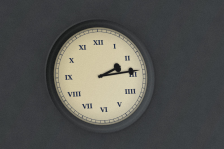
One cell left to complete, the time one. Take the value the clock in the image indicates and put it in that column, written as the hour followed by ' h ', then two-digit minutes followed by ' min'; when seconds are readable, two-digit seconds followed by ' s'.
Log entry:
2 h 14 min
